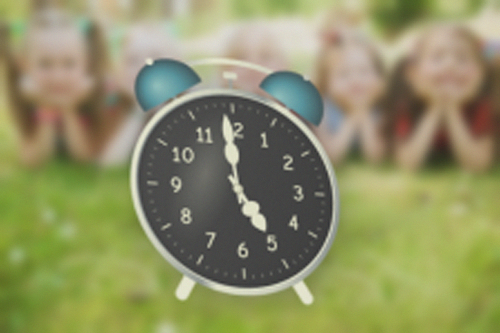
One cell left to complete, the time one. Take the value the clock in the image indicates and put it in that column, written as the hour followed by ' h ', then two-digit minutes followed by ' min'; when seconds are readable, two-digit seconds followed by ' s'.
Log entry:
4 h 59 min
